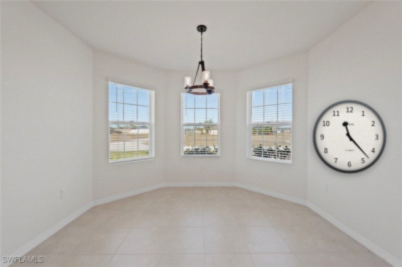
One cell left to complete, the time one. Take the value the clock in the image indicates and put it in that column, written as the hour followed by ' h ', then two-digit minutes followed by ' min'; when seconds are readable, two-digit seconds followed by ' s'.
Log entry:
11 h 23 min
